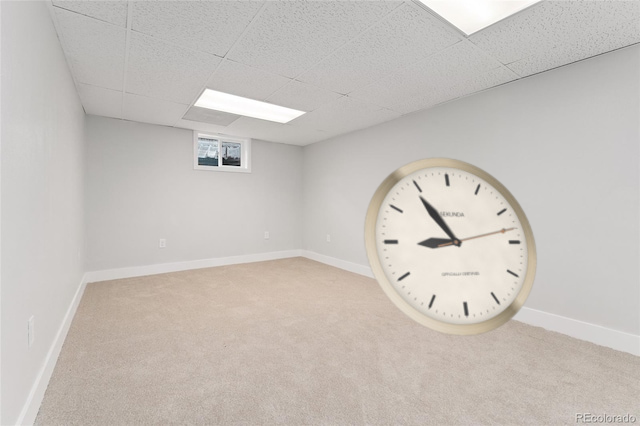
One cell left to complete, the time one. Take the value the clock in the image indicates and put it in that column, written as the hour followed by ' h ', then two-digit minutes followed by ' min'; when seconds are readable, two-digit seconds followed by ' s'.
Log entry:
8 h 54 min 13 s
